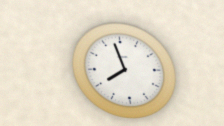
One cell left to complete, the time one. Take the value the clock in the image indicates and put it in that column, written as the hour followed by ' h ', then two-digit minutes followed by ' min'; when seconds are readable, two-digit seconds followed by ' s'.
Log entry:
7 h 58 min
